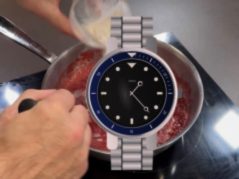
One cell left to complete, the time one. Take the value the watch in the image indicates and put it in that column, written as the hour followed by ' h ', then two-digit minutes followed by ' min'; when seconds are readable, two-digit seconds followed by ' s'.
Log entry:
1 h 23 min
